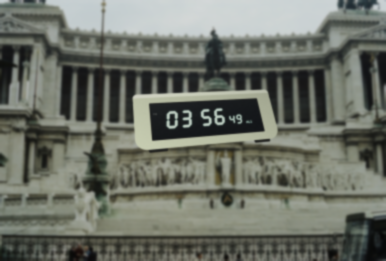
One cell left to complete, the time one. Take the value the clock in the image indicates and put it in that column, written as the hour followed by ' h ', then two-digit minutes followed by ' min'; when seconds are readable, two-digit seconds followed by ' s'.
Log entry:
3 h 56 min
